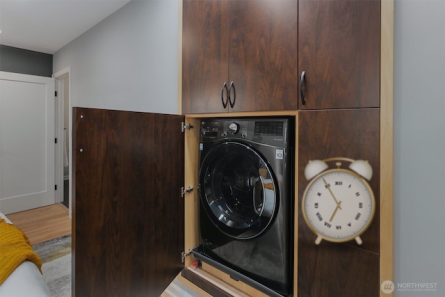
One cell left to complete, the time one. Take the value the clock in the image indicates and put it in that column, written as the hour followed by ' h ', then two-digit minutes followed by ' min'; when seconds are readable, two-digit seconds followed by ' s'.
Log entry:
6 h 55 min
